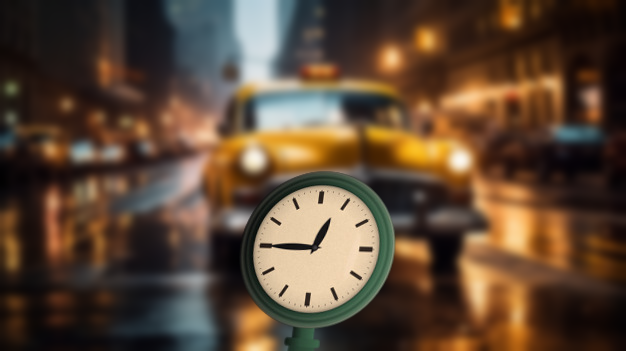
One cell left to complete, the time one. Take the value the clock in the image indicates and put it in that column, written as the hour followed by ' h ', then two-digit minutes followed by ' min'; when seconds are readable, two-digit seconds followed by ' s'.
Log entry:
12 h 45 min
